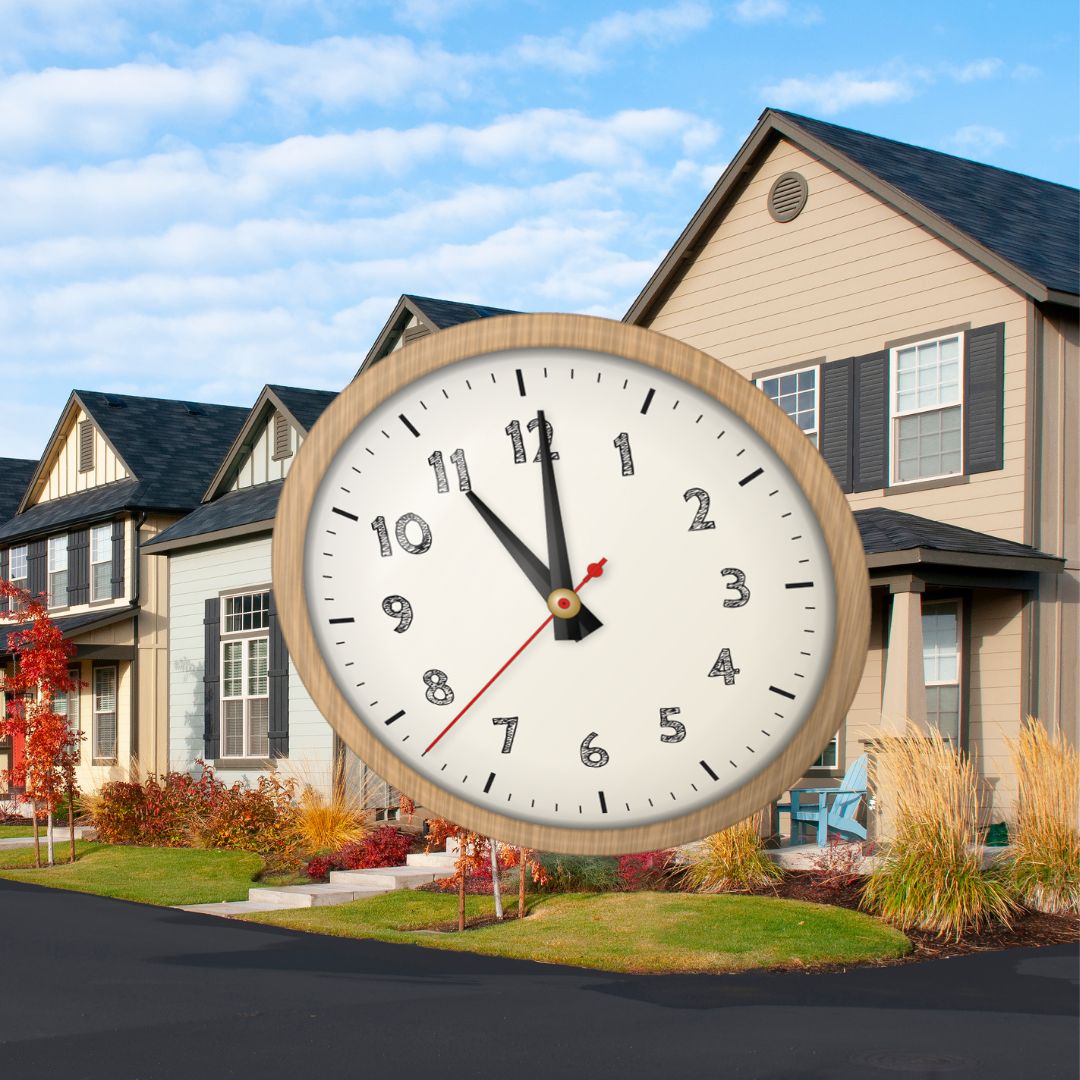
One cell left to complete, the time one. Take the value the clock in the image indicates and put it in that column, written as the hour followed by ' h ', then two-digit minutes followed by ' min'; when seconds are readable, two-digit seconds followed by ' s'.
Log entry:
11 h 00 min 38 s
